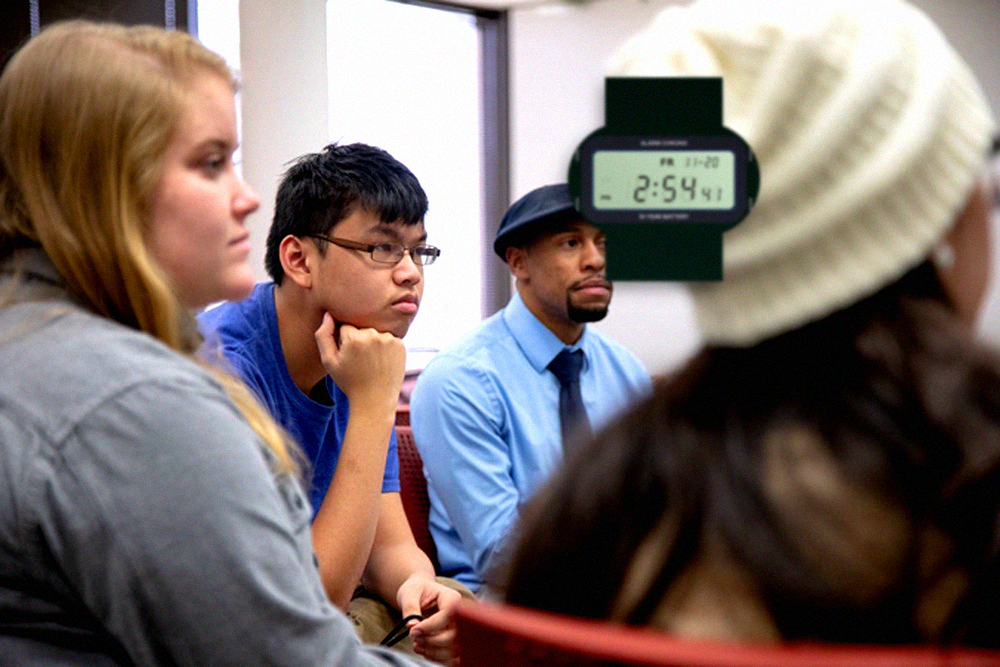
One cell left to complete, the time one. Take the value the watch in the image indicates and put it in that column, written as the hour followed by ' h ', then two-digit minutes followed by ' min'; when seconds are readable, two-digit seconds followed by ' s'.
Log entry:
2 h 54 min
